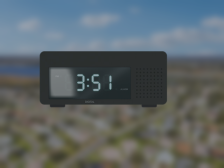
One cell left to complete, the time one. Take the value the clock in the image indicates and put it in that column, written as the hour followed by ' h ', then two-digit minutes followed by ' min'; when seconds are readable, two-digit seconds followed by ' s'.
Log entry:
3 h 51 min
